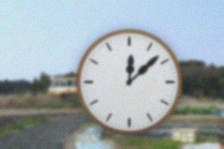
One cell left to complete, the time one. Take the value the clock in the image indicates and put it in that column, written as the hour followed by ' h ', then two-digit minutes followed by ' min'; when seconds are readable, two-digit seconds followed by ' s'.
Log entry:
12 h 08 min
